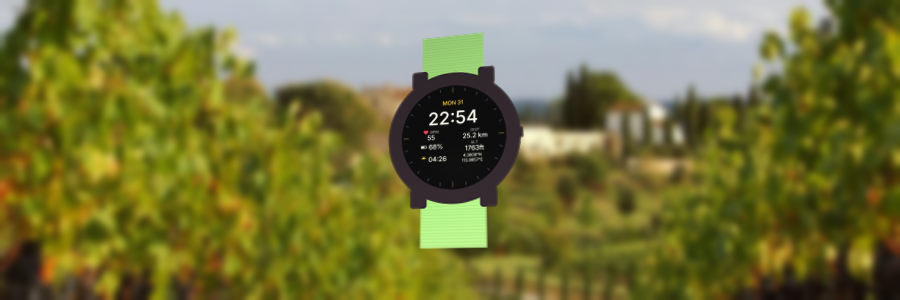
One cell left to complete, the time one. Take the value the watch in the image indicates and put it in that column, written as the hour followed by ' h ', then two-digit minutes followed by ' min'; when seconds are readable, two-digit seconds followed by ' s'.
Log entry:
22 h 54 min
